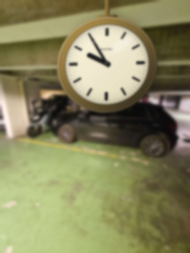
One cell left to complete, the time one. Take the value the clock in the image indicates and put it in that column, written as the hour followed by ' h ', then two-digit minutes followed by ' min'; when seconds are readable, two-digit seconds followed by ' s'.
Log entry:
9 h 55 min
